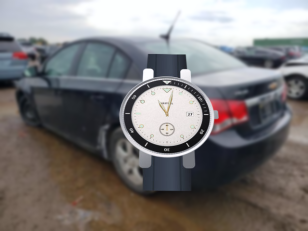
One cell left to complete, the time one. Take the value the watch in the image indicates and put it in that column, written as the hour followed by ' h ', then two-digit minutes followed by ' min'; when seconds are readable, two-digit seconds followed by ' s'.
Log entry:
11 h 02 min
